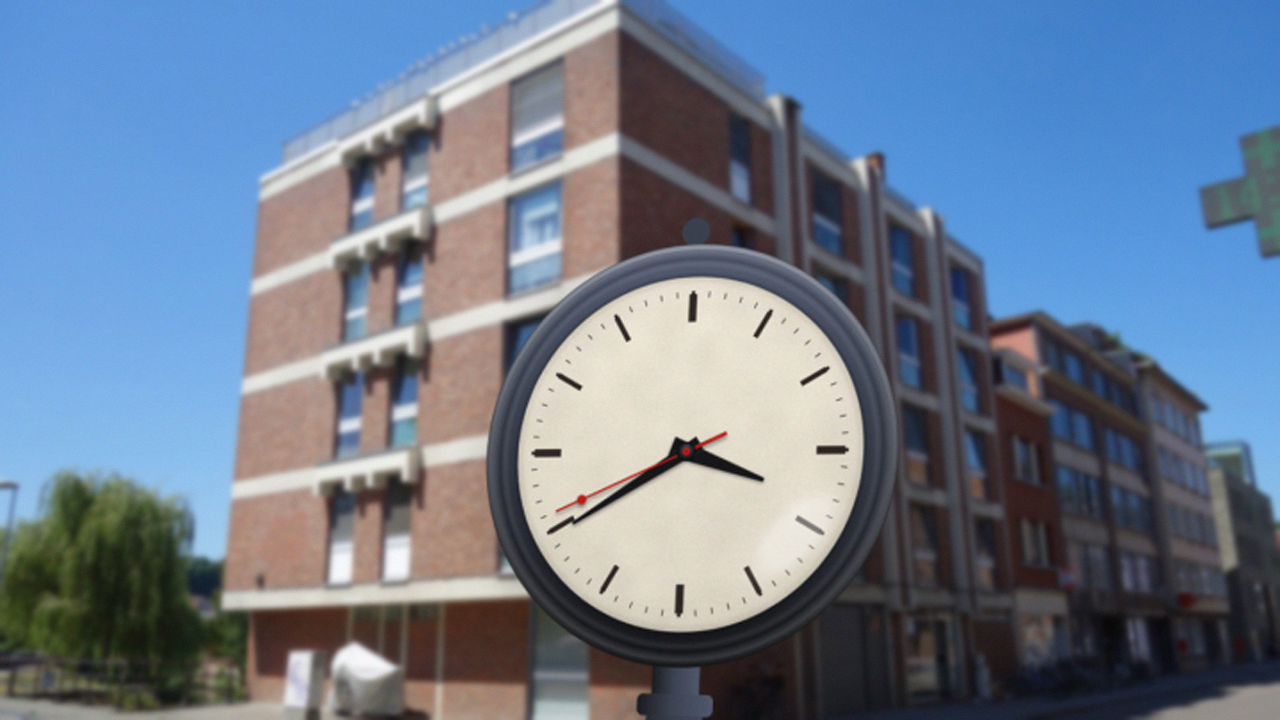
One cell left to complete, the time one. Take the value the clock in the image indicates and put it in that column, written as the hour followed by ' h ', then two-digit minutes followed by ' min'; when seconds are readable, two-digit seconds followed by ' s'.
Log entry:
3 h 39 min 41 s
